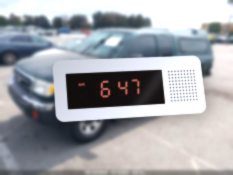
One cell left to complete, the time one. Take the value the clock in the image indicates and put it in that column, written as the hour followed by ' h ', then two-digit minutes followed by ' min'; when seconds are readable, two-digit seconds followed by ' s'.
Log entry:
6 h 47 min
